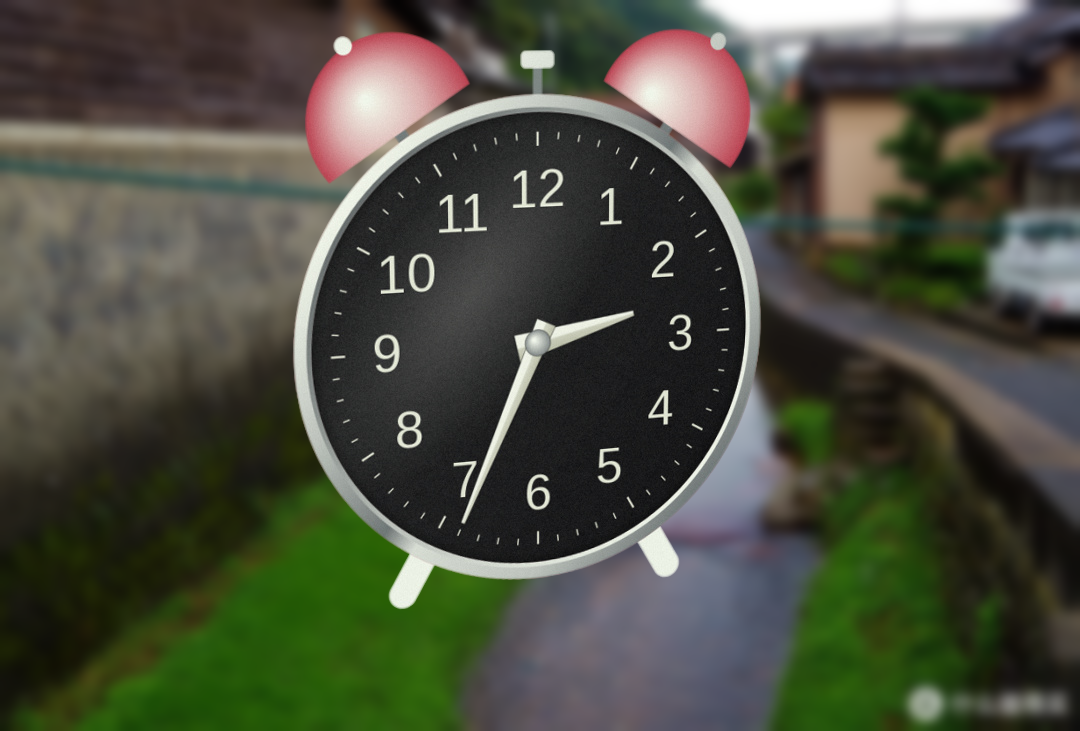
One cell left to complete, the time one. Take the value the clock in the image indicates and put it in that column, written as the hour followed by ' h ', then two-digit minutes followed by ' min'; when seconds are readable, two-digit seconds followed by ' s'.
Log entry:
2 h 34 min
